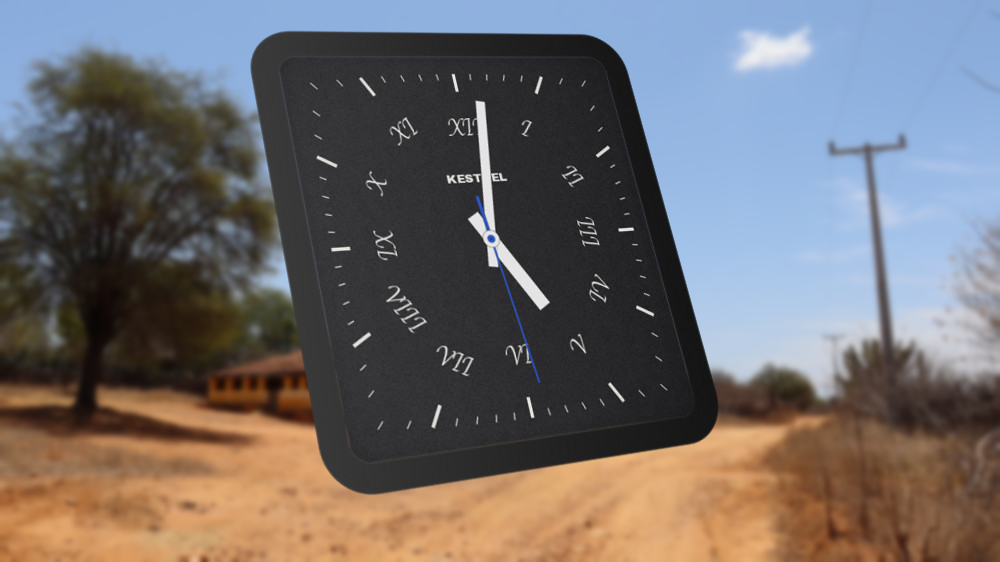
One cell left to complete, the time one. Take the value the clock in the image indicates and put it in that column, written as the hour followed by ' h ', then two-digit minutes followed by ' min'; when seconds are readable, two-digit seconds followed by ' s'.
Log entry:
5 h 01 min 29 s
